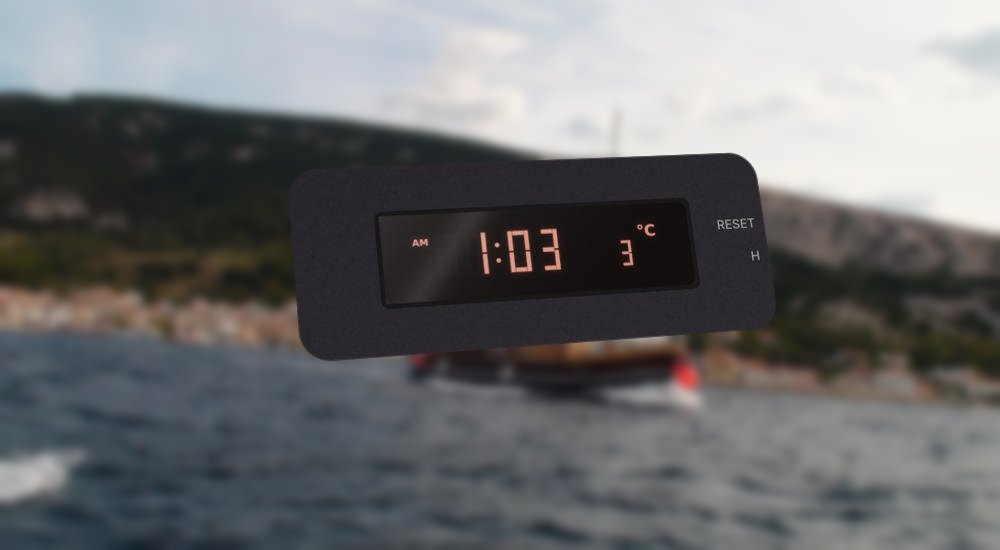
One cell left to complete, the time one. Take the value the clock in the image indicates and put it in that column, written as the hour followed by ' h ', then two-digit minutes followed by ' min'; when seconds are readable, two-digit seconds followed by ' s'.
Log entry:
1 h 03 min
